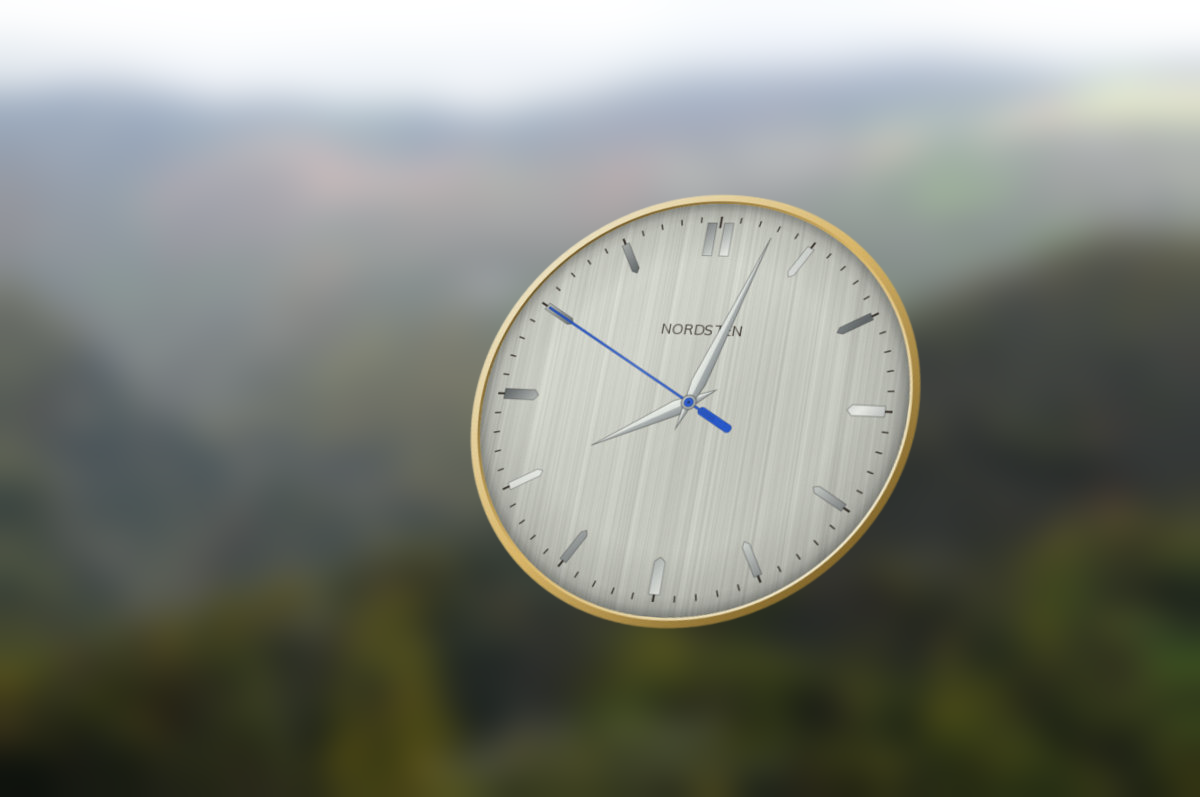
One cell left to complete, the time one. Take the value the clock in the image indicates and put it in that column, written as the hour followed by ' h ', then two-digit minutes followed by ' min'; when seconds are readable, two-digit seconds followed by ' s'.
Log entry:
8 h 02 min 50 s
